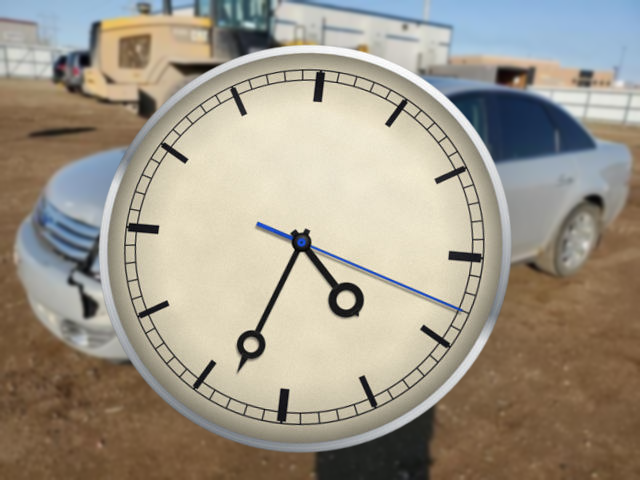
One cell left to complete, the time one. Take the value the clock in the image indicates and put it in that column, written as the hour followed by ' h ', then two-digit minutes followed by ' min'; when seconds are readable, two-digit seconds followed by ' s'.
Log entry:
4 h 33 min 18 s
